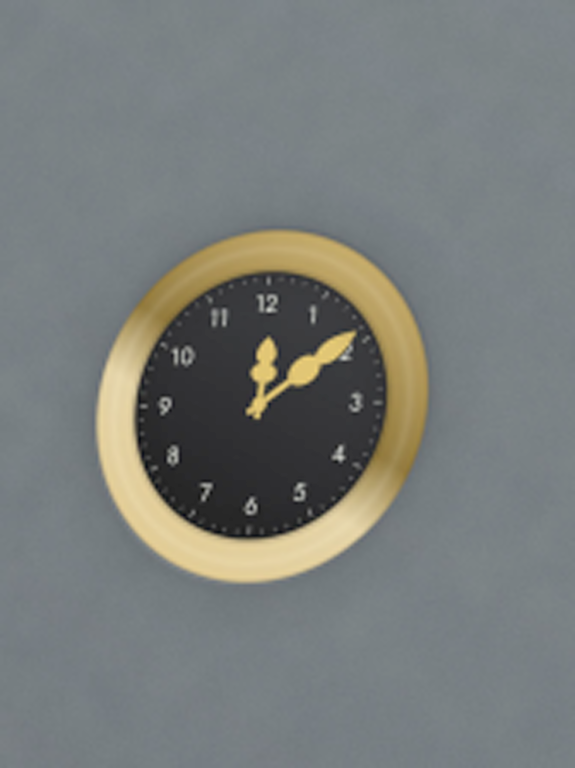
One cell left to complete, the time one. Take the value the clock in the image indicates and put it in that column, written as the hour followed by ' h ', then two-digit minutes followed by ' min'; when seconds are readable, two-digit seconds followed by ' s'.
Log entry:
12 h 09 min
